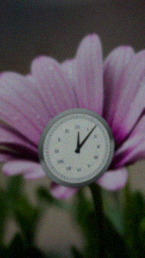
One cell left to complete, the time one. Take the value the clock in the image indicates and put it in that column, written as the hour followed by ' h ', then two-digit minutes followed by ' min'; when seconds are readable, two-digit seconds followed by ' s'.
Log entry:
12 h 07 min
